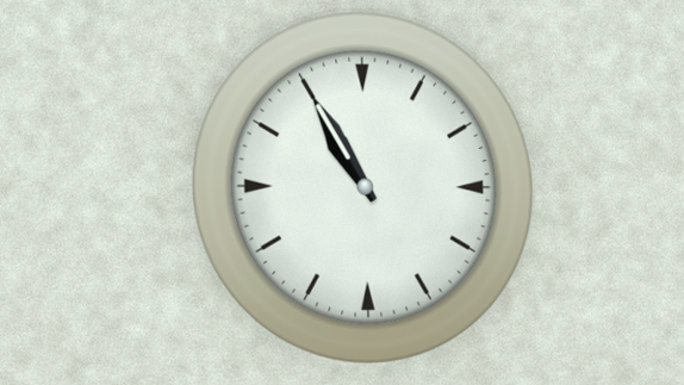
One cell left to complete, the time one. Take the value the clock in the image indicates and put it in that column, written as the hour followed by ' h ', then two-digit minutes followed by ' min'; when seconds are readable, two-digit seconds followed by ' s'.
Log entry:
10 h 55 min
